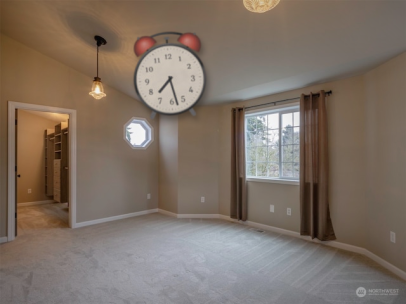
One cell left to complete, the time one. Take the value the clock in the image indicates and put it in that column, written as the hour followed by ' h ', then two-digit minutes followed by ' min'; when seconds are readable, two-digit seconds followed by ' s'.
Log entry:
7 h 28 min
